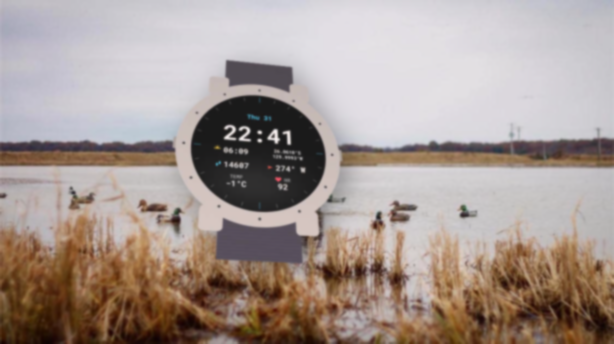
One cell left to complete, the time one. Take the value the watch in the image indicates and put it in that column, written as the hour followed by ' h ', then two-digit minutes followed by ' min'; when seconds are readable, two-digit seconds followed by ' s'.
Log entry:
22 h 41 min
